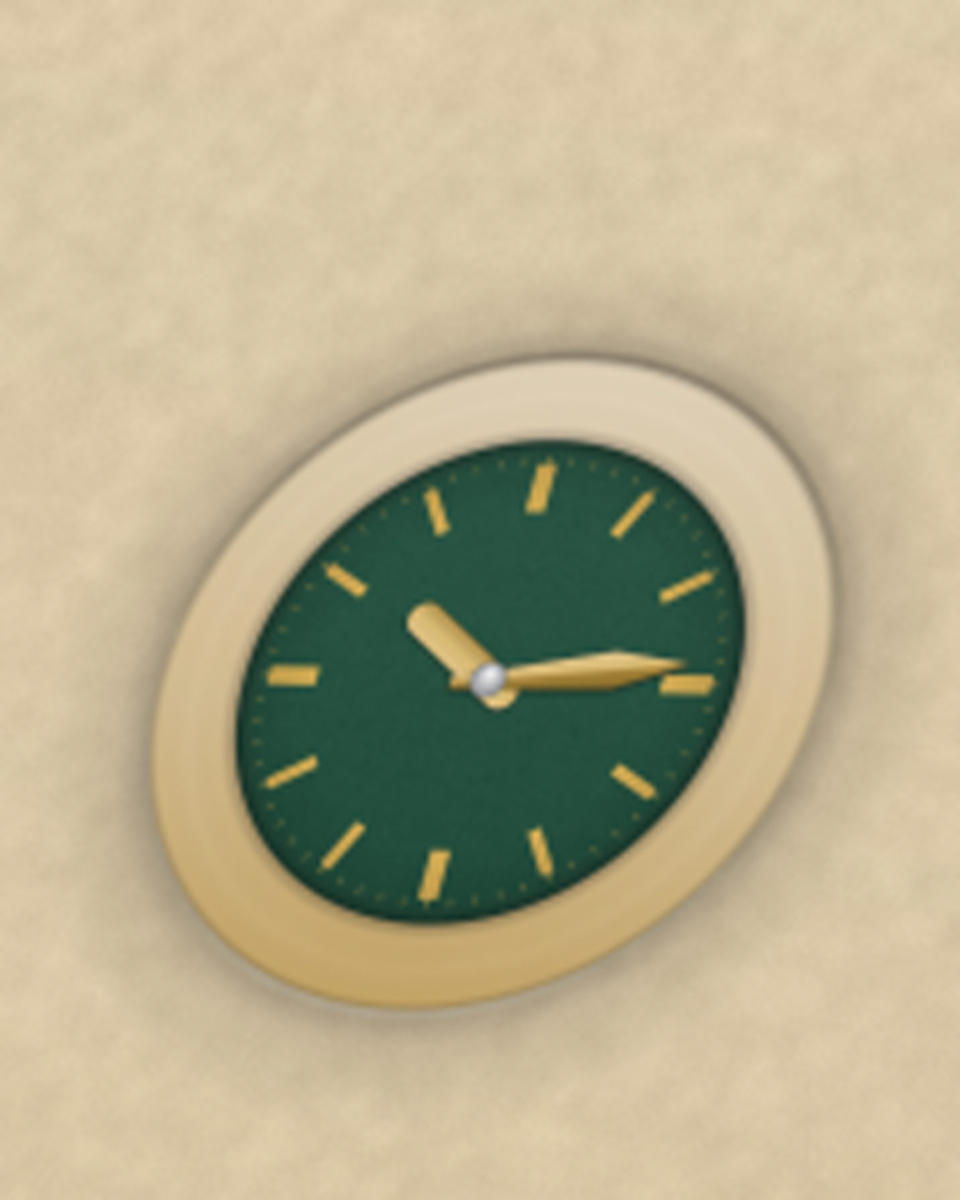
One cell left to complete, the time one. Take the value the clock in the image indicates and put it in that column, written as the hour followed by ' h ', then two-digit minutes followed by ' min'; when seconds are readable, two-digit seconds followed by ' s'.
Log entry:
10 h 14 min
